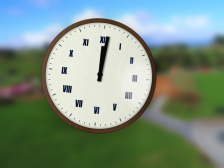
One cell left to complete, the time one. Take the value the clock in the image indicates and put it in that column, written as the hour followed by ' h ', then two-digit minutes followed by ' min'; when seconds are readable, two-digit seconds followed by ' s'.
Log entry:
12 h 01 min
